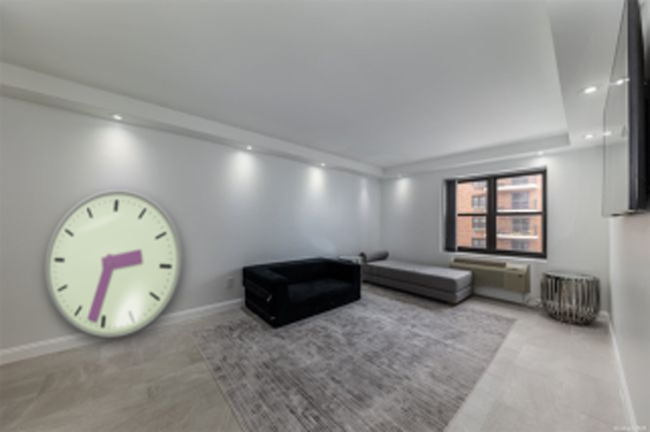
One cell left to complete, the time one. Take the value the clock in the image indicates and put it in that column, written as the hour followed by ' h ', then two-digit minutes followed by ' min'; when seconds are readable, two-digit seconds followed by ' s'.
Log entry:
2 h 32 min
